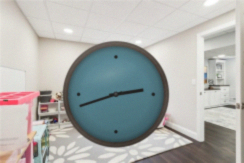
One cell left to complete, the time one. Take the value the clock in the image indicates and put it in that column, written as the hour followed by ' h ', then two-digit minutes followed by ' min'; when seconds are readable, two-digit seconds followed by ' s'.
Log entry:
2 h 42 min
